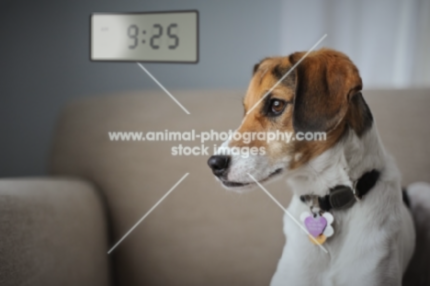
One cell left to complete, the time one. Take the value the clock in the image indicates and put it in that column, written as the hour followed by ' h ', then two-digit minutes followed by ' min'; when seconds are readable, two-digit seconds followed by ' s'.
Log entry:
9 h 25 min
